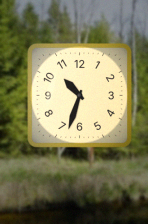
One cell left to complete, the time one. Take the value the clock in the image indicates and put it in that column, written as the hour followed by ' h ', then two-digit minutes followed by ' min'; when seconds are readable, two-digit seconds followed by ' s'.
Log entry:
10 h 33 min
